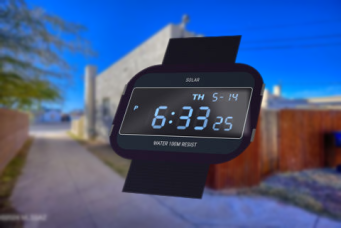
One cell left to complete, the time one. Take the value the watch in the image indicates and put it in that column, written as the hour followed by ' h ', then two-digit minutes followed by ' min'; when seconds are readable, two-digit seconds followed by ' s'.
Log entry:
6 h 33 min 25 s
